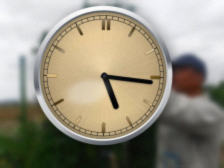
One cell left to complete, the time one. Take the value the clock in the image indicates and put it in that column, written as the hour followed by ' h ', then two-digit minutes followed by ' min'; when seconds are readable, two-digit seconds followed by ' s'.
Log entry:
5 h 16 min
